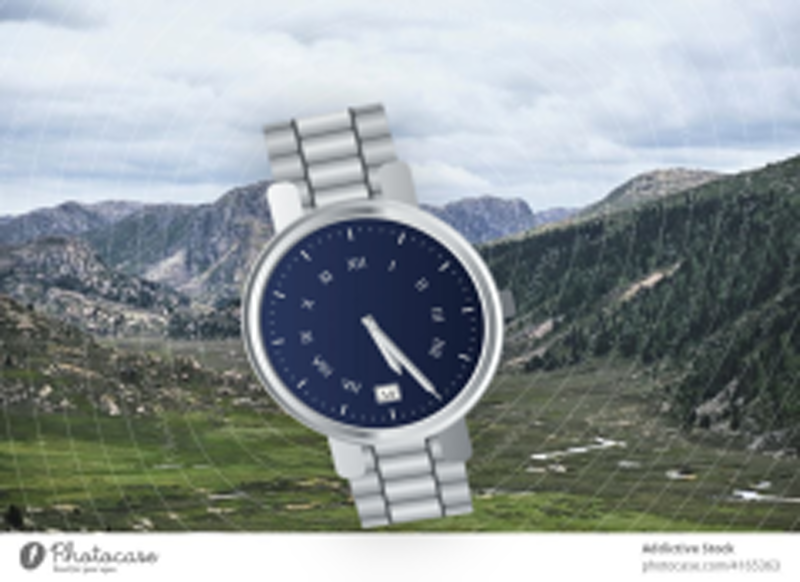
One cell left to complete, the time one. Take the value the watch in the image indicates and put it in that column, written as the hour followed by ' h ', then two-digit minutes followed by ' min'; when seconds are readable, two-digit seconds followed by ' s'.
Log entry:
5 h 25 min
